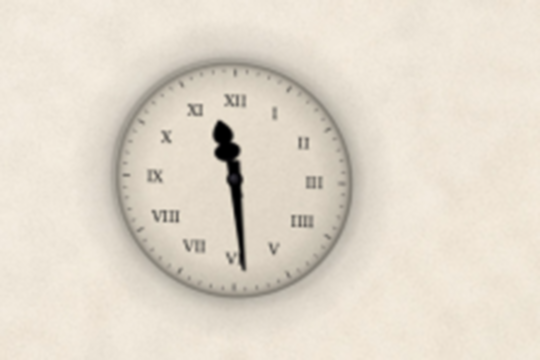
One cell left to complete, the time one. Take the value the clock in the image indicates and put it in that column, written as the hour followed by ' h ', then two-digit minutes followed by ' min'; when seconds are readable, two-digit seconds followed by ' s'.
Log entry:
11 h 29 min
